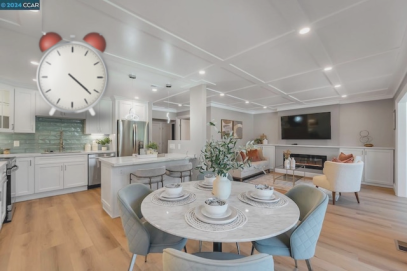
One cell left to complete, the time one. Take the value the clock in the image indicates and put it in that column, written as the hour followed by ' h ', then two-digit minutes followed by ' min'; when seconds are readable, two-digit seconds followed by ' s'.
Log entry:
4 h 22 min
